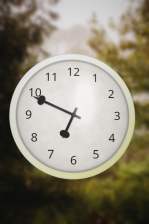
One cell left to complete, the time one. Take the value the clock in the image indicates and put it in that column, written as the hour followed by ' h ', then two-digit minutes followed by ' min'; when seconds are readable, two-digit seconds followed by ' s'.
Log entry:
6 h 49 min
